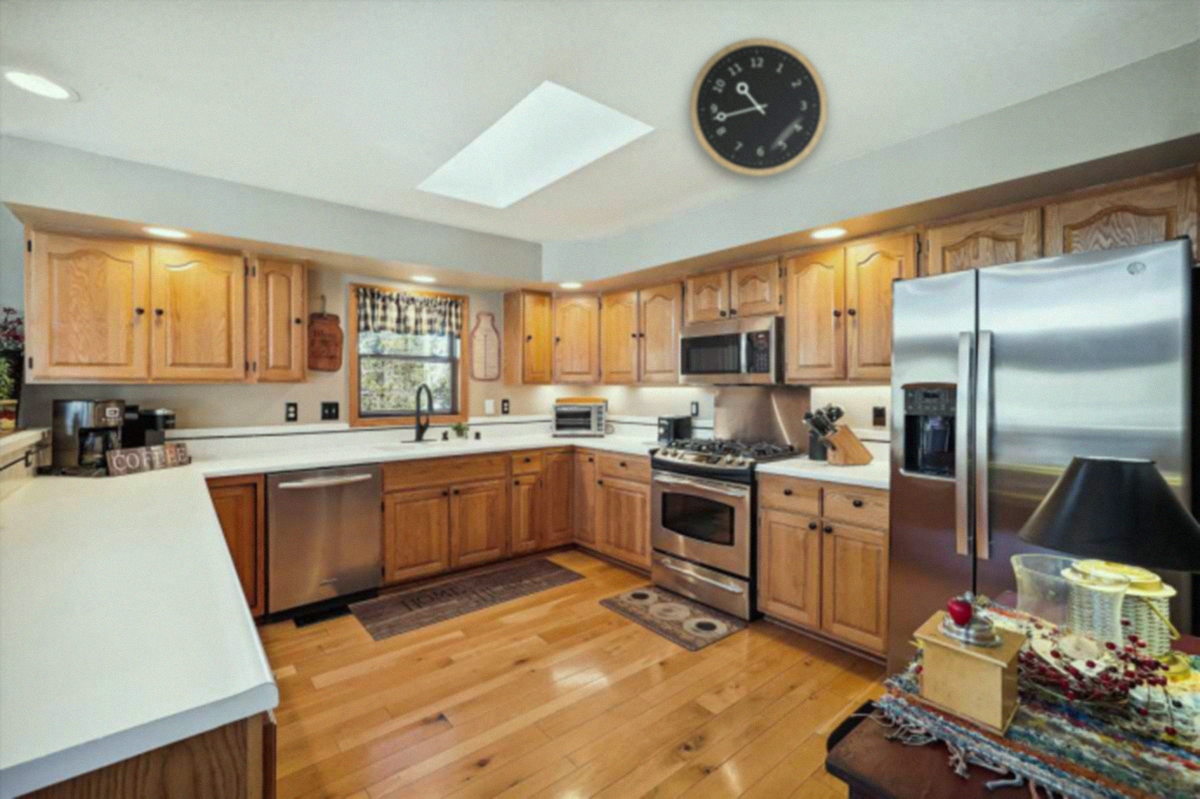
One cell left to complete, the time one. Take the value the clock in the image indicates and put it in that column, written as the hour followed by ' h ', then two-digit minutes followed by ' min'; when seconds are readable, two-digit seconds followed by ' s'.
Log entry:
10 h 43 min
